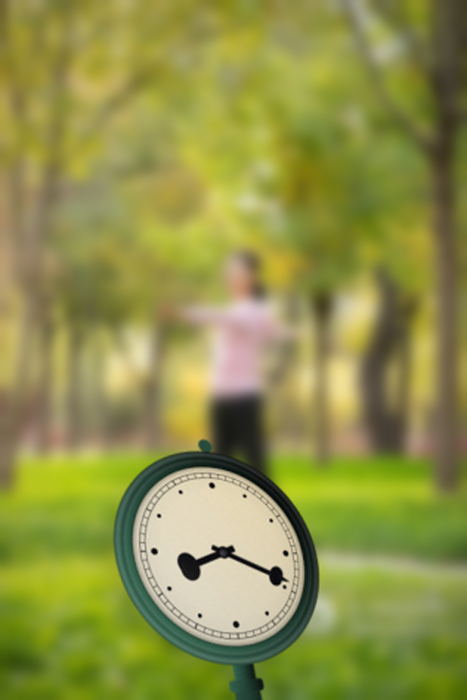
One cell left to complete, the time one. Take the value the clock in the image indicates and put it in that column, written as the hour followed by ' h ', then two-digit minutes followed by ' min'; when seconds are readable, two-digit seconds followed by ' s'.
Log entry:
8 h 19 min
